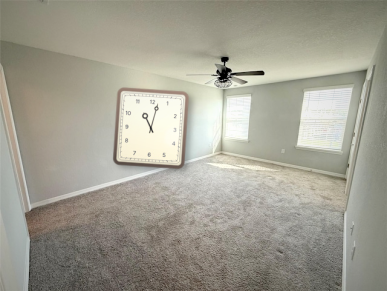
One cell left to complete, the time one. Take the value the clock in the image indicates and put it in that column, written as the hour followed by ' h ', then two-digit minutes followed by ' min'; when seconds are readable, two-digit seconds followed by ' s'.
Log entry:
11 h 02 min
